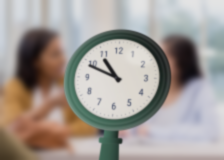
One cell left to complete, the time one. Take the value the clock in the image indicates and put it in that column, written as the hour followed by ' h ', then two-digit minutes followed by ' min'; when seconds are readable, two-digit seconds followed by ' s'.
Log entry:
10 h 49 min
